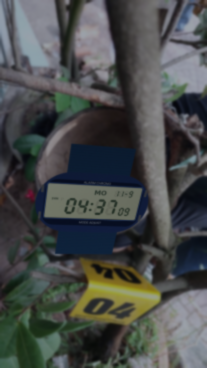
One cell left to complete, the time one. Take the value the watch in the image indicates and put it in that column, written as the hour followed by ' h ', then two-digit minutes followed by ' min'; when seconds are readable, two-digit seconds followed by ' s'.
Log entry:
4 h 37 min
